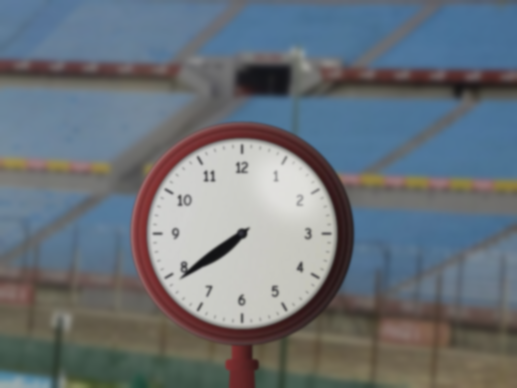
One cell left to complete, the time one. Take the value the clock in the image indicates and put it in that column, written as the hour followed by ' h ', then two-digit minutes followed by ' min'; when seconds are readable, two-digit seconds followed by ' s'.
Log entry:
7 h 39 min
